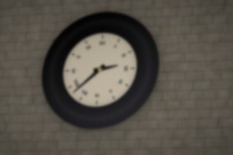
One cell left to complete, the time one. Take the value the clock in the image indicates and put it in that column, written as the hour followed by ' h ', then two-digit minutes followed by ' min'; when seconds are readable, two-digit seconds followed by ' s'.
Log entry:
2 h 38 min
